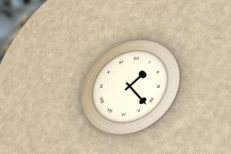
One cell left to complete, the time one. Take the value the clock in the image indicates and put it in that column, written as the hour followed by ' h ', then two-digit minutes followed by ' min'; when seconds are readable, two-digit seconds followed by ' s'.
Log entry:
1 h 22 min
